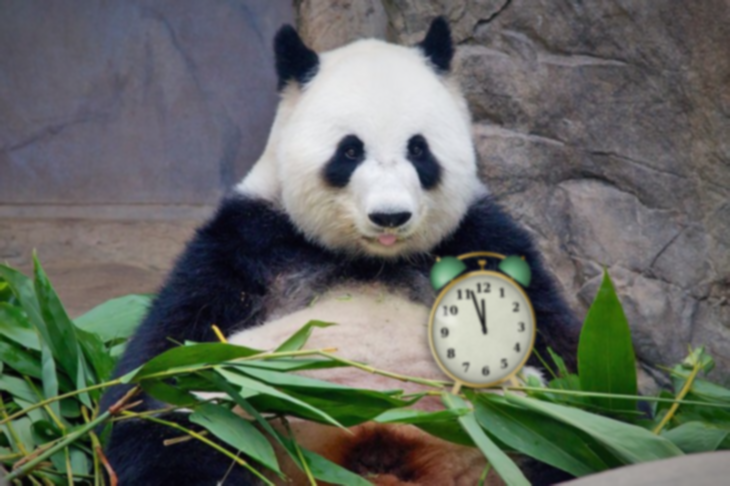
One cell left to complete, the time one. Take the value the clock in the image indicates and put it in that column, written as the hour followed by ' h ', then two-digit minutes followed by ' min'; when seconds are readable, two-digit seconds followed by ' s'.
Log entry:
11 h 57 min
